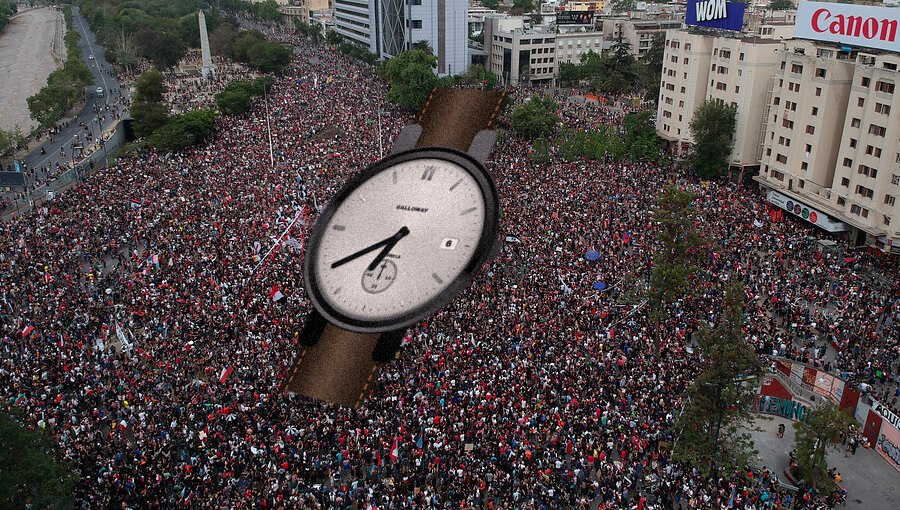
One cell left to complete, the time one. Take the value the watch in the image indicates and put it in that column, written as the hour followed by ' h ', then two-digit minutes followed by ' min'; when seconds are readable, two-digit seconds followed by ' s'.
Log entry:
6 h 39 min
